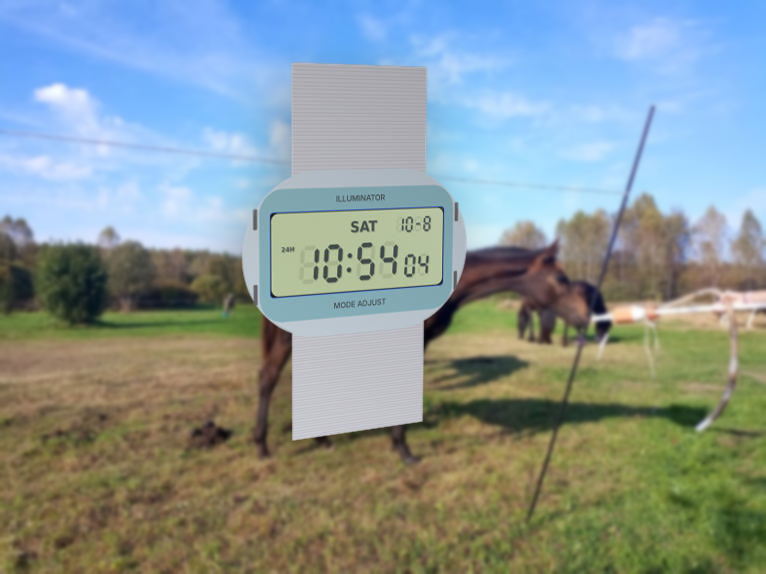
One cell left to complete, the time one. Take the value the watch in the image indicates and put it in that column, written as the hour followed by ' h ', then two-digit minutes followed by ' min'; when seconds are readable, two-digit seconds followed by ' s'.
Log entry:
10 h 54 min 04 s
